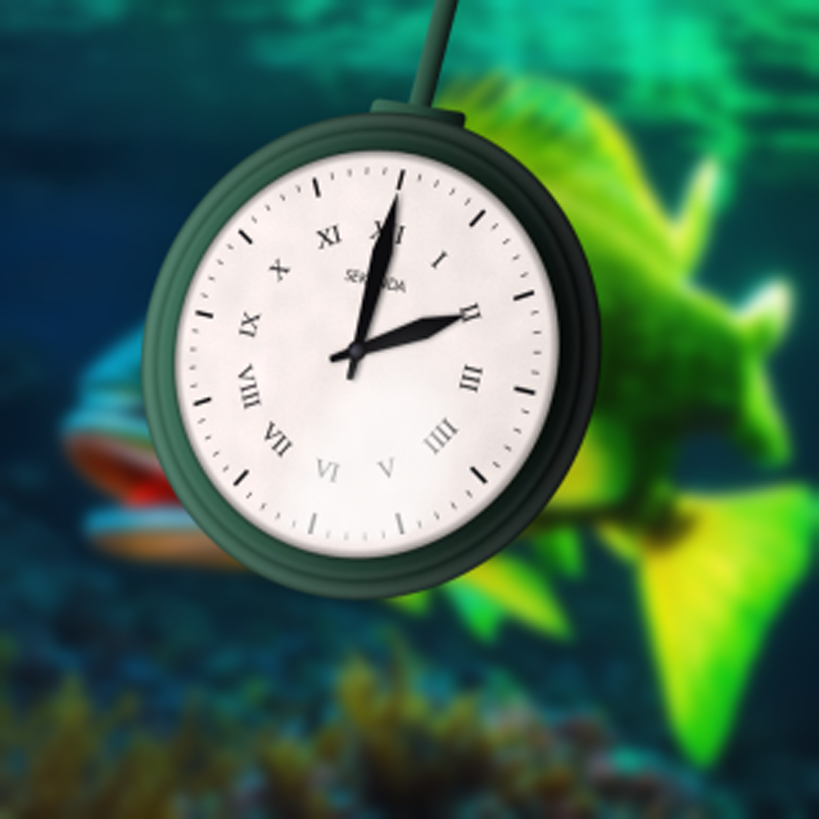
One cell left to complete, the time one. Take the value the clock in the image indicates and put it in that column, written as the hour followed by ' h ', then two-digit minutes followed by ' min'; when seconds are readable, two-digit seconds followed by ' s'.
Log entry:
2 h 00 min
